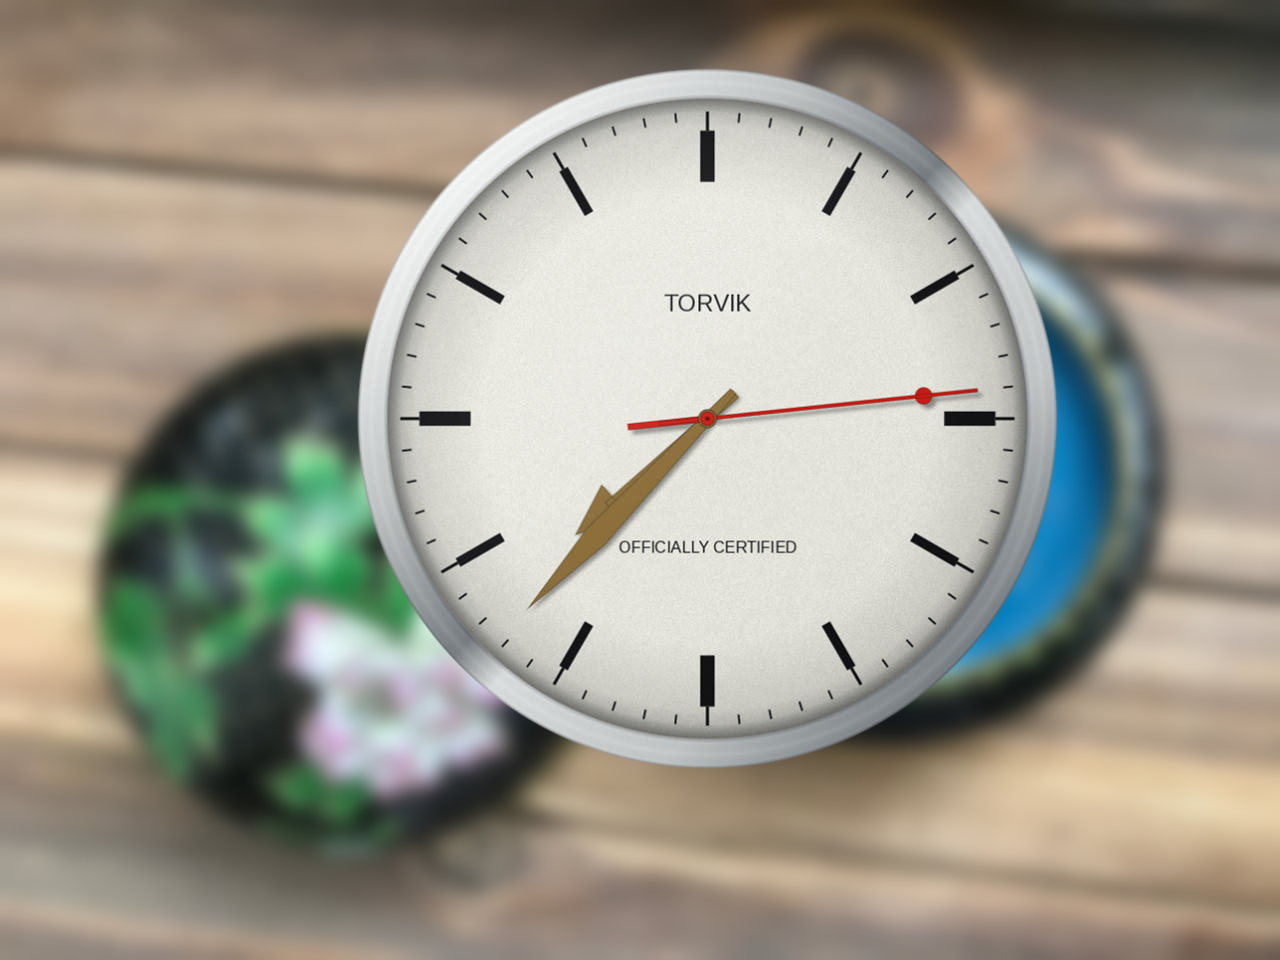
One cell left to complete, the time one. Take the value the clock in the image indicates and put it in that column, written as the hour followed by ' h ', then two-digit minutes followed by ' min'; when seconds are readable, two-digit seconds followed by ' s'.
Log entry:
7 h 37 min 14 s
